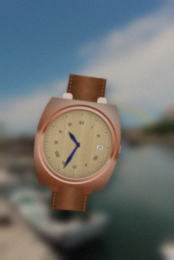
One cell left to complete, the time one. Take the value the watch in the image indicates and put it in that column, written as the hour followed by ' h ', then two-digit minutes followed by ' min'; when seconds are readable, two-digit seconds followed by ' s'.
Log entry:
10 h 34 min
